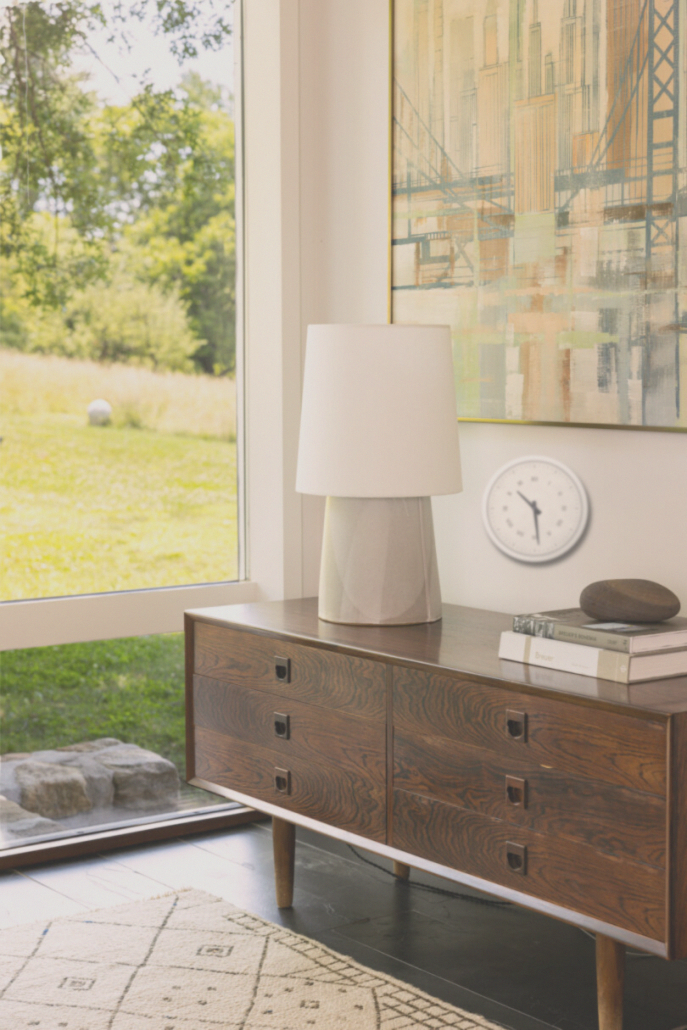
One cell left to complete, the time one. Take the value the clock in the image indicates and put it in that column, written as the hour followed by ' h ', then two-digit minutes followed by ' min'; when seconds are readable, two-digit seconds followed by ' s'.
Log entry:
10 h 29 min
